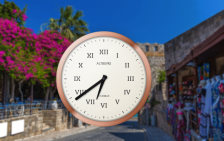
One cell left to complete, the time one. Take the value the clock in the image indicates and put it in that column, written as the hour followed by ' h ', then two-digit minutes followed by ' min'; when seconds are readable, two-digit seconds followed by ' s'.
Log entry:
6 h 39 min
